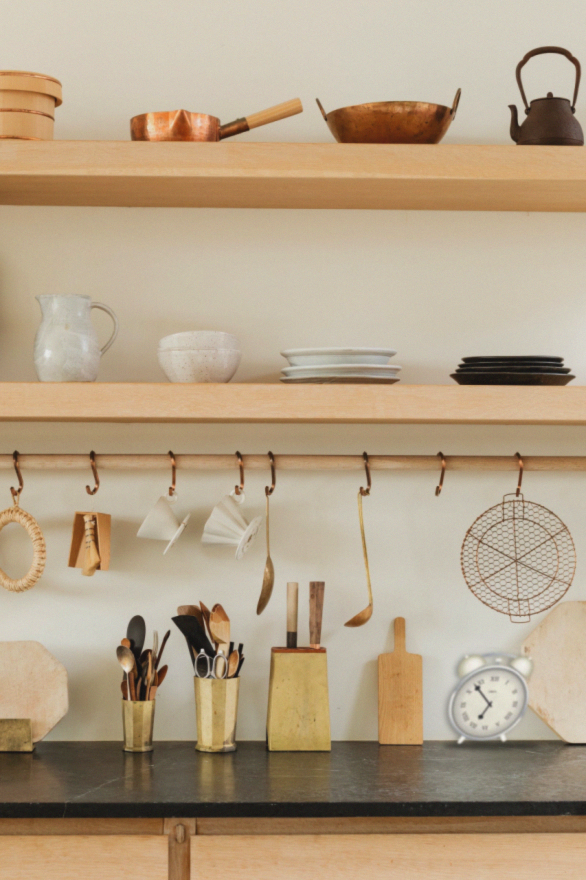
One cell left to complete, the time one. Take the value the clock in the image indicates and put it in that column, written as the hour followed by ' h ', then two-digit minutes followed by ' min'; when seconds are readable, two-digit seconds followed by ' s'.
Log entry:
6 h 53 min
